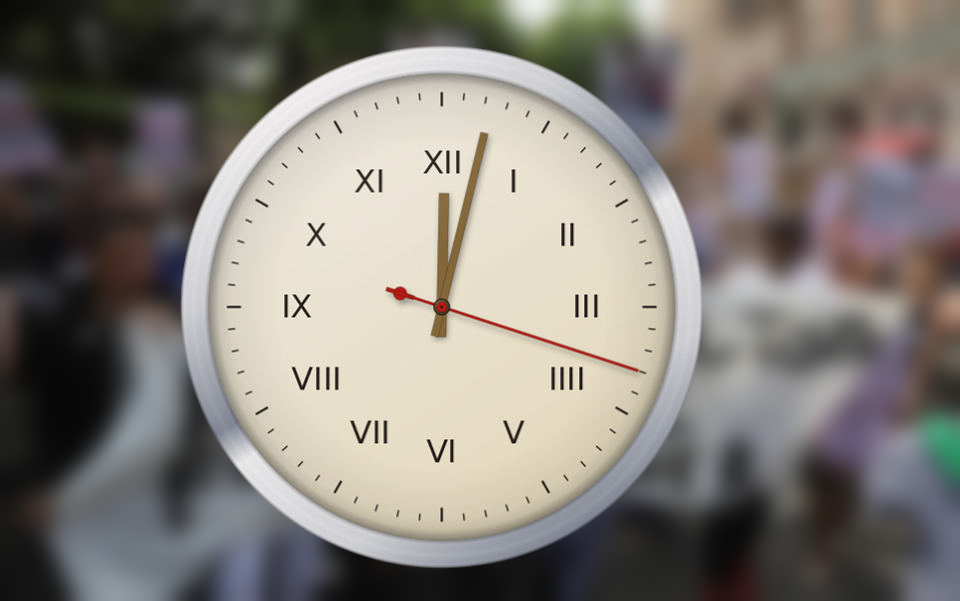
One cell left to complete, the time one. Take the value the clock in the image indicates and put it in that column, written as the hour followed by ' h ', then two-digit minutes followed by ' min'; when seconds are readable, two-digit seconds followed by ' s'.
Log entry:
12 h 02 min 18 s
